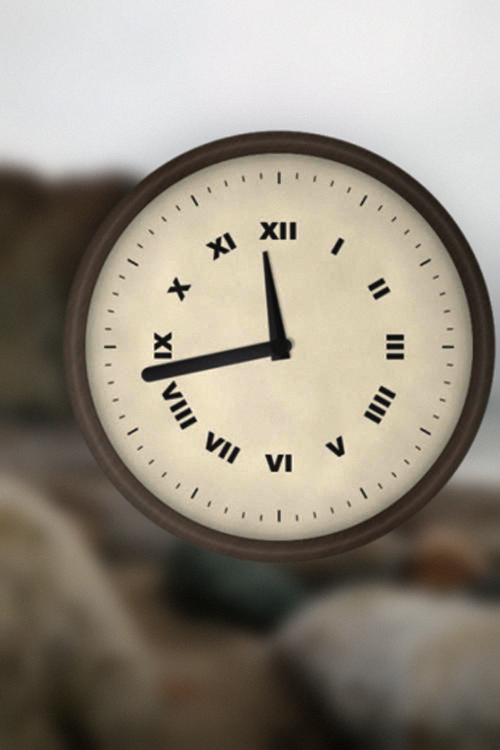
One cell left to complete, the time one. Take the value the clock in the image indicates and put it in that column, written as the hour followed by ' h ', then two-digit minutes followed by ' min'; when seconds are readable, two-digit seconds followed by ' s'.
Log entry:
11 h 43 min
